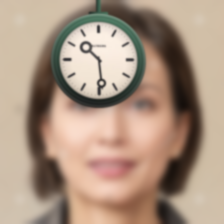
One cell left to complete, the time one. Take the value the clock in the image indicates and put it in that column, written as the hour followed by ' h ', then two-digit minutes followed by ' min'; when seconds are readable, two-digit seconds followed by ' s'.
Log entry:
10 h 29 min
